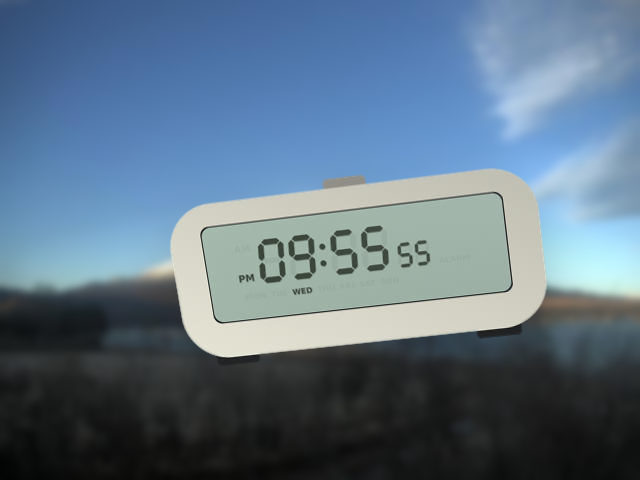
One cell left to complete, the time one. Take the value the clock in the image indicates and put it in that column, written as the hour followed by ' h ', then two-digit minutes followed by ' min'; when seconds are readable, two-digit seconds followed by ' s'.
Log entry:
9 h 55 min 55 s
